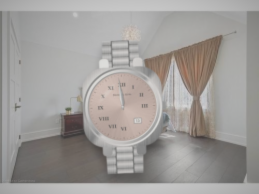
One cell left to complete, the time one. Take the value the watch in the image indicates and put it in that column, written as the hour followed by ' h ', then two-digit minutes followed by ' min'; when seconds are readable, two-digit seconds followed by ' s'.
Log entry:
11 h 59 min
